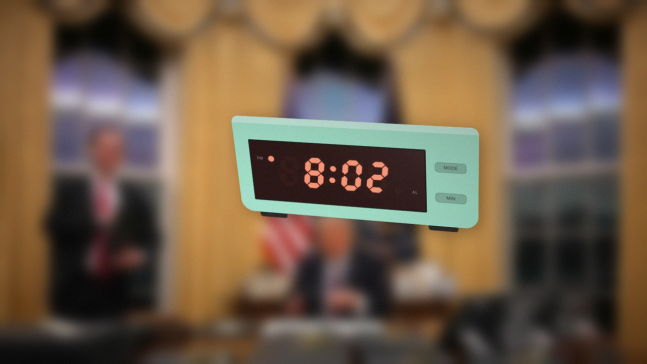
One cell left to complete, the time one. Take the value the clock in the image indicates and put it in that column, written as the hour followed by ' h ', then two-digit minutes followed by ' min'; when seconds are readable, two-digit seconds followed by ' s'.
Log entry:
8 h 02 min
